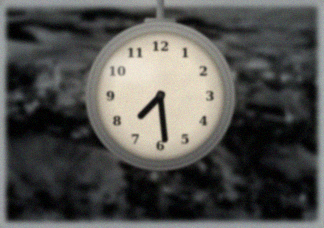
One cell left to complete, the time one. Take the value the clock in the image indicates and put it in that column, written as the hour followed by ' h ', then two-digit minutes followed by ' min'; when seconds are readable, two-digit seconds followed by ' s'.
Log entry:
7 h 29 min
